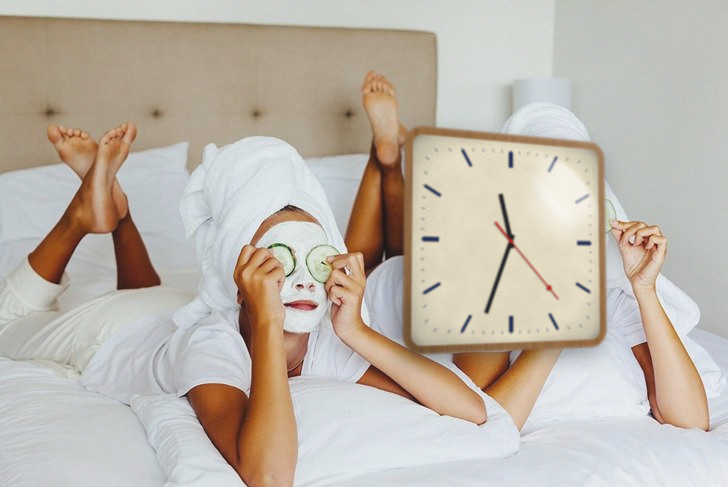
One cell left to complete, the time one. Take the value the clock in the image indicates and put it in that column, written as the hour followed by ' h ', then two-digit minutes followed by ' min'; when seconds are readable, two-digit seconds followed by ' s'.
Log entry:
11 h 33 min 23 s
